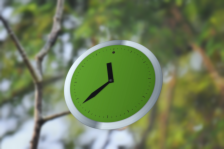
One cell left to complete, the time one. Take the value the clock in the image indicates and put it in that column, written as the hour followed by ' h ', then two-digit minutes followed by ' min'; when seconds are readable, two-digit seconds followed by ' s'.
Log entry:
11 h 38 min
